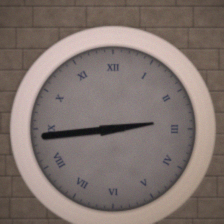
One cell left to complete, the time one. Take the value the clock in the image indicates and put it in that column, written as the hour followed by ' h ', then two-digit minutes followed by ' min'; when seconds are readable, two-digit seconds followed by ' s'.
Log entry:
2 h 44 min
